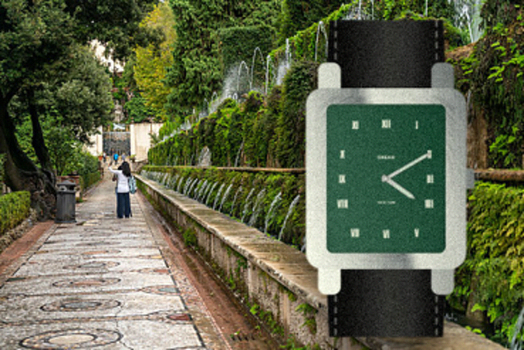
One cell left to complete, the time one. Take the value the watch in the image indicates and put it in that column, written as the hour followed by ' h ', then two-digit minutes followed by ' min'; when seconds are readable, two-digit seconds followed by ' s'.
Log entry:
4 h 10 min
